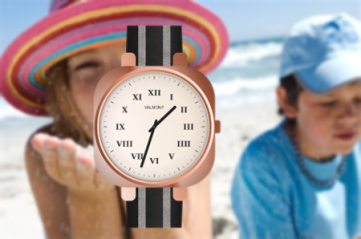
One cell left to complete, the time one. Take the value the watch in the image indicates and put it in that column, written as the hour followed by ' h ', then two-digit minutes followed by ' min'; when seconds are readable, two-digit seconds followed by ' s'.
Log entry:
1 h 33 min
